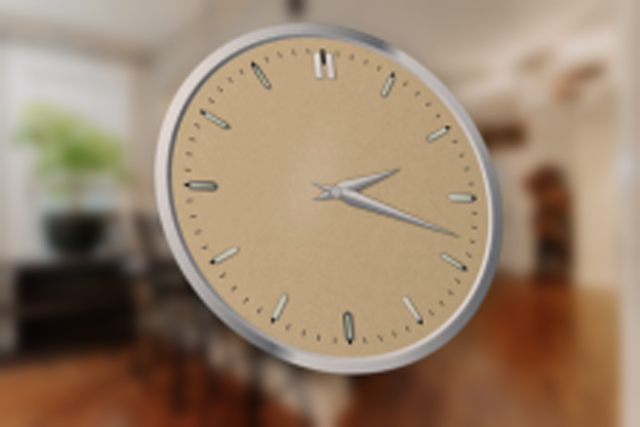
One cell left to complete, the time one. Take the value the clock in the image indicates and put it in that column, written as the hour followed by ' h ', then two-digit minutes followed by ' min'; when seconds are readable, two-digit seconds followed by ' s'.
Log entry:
2 h 18 min
